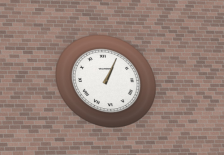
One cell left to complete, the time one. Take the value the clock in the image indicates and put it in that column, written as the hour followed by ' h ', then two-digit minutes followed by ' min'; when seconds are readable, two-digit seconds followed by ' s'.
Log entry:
1 h 05 min
